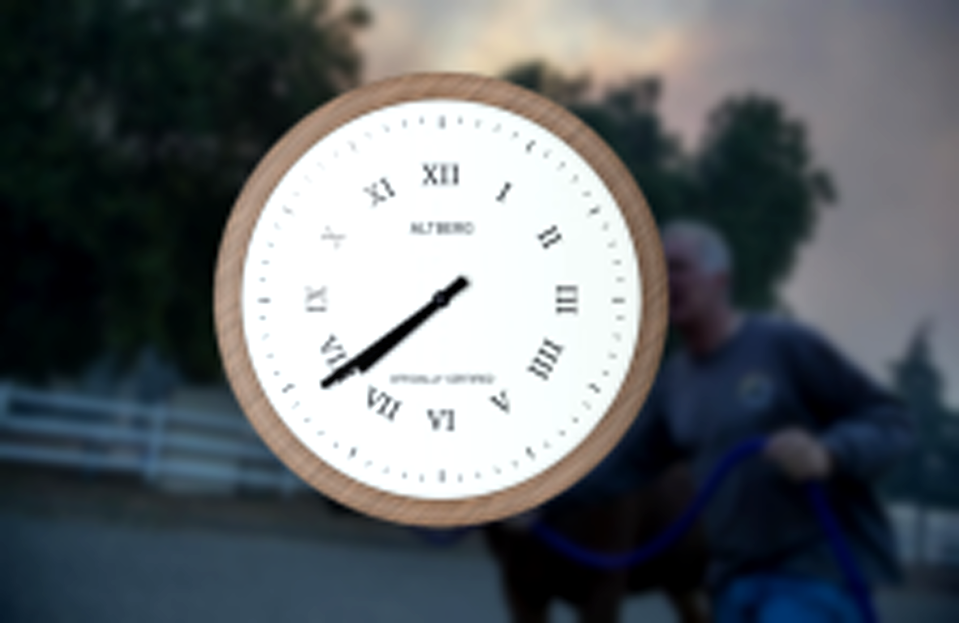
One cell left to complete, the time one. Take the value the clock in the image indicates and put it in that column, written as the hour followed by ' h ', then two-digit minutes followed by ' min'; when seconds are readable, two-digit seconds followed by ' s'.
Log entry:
7 h 39 min
